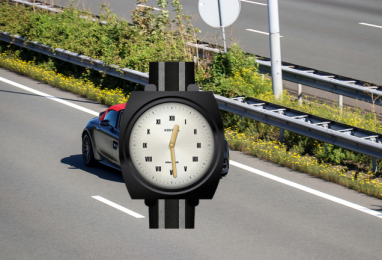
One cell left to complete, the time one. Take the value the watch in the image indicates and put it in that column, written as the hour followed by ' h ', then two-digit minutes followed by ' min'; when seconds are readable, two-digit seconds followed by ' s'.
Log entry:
12 h 29 min
